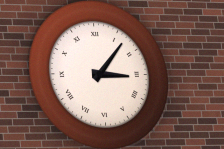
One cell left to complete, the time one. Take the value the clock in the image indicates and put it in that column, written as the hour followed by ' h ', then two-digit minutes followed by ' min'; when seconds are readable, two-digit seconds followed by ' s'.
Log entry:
3 h 07 min
